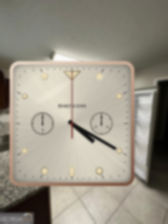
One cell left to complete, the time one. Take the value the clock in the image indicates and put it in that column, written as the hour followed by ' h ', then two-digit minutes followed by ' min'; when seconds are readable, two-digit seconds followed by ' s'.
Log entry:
4 h 20 min
